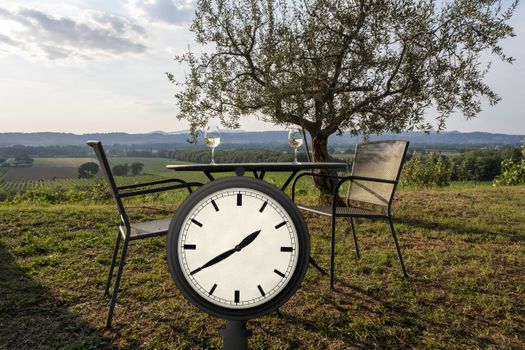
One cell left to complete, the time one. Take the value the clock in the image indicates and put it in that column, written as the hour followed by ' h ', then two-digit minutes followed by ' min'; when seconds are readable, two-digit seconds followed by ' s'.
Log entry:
1 h 40 min
